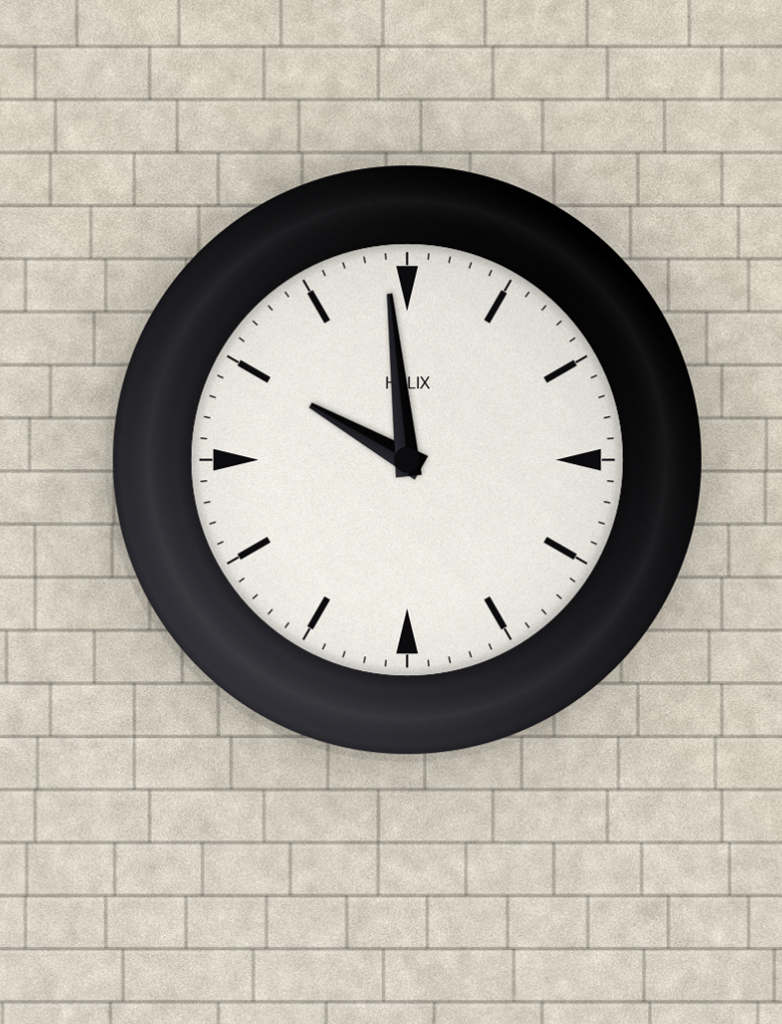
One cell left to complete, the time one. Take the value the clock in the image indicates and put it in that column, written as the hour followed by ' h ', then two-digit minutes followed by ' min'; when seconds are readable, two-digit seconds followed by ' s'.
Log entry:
9 h 59 min
